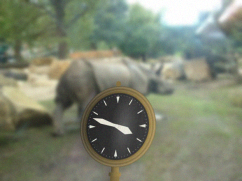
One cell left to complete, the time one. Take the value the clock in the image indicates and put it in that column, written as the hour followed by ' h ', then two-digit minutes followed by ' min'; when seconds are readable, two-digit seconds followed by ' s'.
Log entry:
3 h 48 min
